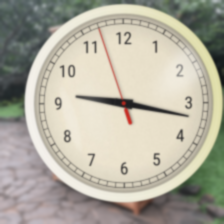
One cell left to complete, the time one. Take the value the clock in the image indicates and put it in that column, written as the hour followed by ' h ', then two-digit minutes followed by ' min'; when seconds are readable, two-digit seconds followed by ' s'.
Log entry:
9 h 16 min 57 s
